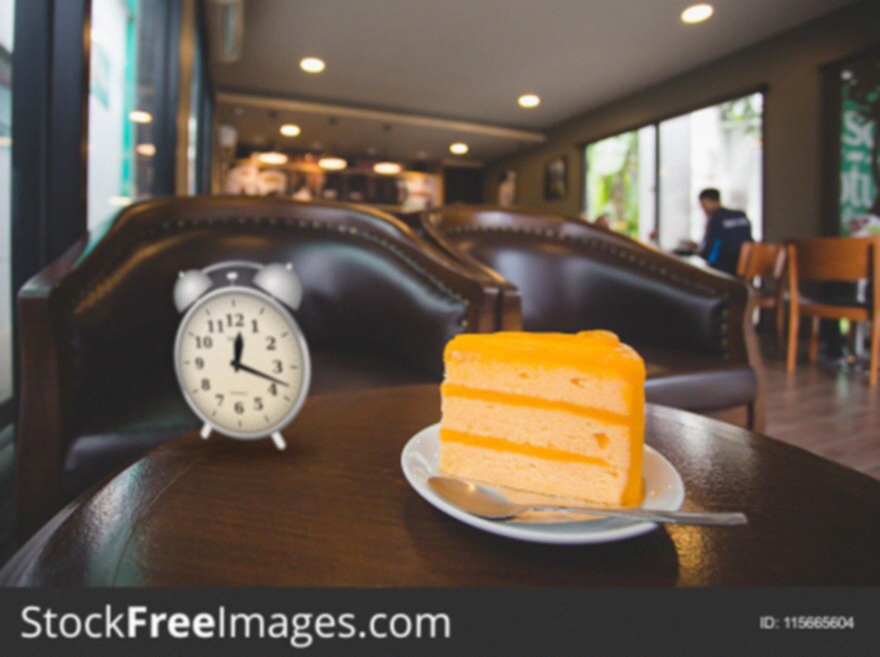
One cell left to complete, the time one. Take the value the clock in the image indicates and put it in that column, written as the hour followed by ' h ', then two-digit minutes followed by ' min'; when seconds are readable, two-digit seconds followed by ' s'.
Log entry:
12 h 18 min
